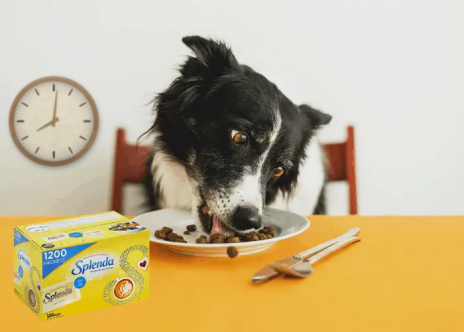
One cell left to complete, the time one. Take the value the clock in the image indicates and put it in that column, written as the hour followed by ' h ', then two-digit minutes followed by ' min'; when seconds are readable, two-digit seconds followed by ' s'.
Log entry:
8 h 01 min
